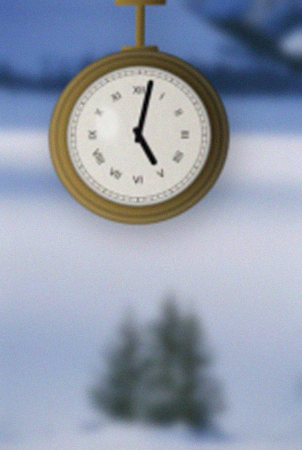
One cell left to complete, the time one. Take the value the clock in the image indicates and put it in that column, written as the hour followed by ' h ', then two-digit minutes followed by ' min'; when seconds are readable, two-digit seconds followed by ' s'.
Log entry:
5 h 02 min
